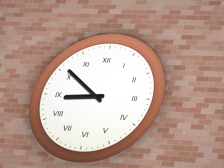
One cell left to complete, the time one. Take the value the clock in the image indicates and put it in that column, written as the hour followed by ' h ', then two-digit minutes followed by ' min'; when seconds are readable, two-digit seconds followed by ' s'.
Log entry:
8 h 51 min
